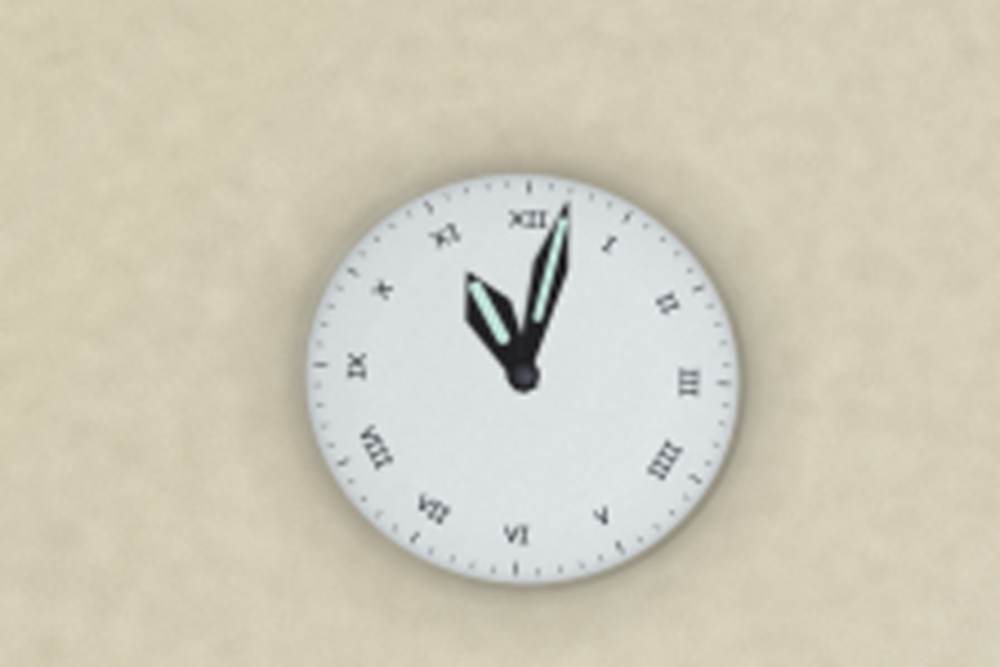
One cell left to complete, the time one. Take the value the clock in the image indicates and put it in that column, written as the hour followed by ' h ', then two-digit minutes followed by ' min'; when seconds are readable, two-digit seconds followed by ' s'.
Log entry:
11 h 02 min
